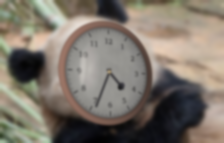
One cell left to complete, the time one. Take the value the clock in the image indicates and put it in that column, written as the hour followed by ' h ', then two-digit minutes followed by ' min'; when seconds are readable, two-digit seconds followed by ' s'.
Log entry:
4 h 34 min
